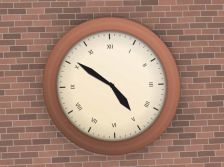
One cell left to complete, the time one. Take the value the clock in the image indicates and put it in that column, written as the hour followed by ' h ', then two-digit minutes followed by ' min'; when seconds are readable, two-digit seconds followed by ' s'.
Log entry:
4 h 51 min
